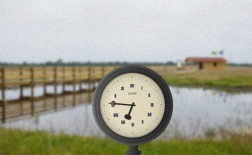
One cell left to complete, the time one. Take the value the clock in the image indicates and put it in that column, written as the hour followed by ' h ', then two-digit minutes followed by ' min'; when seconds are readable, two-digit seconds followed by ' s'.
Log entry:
6 h 46 min
